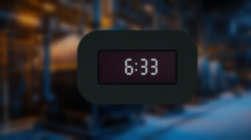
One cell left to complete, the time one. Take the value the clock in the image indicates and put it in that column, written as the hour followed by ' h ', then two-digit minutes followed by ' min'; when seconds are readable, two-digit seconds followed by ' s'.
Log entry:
6 h 33 min
